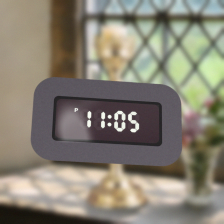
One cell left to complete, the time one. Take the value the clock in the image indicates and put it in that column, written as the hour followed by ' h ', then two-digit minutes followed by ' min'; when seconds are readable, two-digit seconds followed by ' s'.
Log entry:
11 h 05 min
